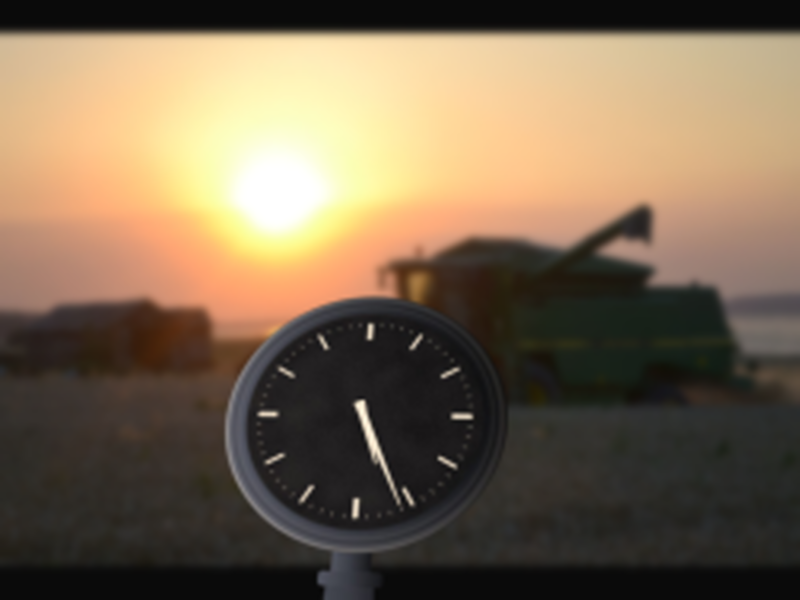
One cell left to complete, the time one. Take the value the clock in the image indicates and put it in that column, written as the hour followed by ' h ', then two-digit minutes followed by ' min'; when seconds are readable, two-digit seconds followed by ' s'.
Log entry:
5 h 26 min
